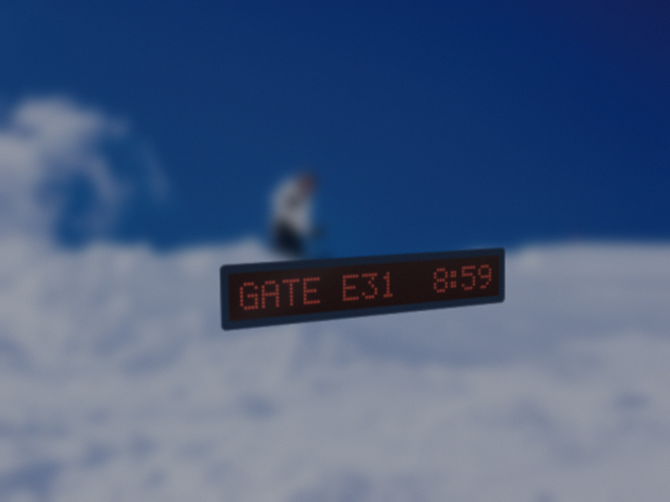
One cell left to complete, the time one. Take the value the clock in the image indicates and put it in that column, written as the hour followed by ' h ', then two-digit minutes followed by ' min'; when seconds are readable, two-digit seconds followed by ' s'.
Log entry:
8 h 59 min
